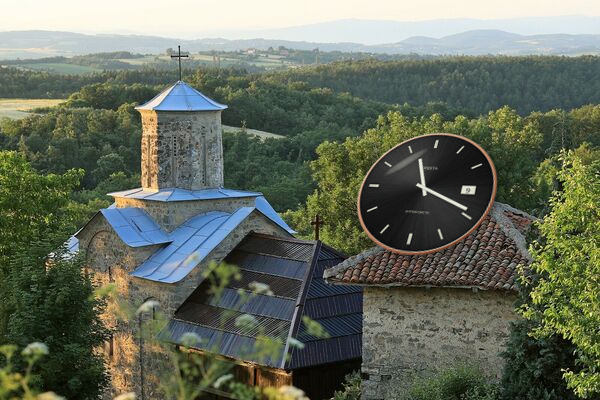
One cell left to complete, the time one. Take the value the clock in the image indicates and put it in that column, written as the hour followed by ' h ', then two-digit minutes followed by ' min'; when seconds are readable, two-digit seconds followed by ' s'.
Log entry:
11 h 19 min
